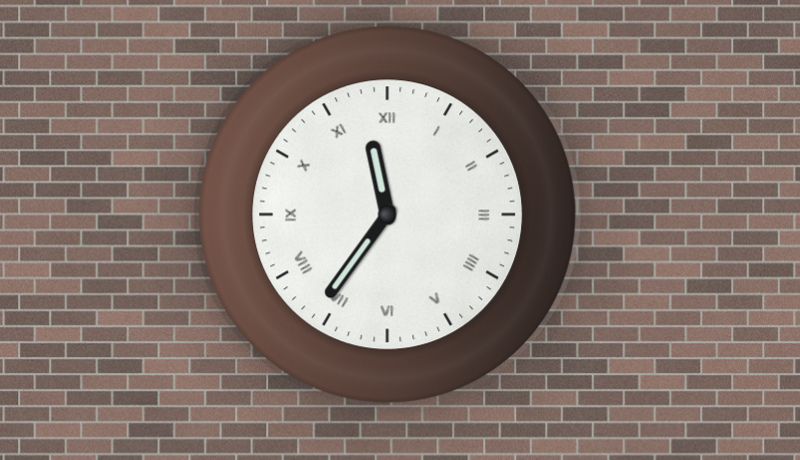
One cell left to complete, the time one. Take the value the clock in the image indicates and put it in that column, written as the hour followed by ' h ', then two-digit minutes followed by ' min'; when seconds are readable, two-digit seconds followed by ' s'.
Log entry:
11 h 36 min
